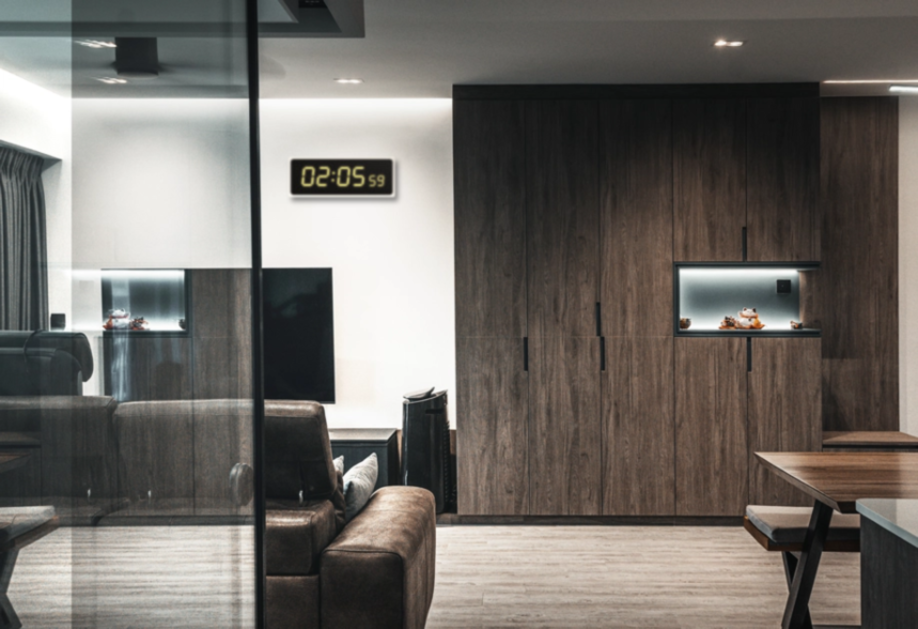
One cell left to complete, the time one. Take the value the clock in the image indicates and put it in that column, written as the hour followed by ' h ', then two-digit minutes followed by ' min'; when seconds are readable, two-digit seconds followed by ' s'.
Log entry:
2 h 05 min
